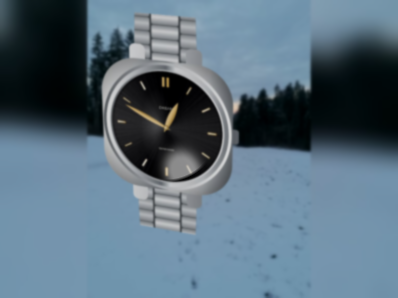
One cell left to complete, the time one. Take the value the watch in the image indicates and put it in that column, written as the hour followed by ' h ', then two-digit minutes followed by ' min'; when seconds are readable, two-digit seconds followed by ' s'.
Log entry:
12 h 49 min
